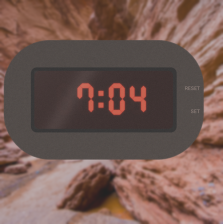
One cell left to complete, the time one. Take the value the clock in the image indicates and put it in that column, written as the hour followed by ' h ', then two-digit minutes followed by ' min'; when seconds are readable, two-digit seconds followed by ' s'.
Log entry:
7 h 04 min
